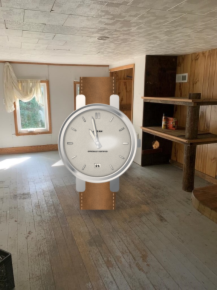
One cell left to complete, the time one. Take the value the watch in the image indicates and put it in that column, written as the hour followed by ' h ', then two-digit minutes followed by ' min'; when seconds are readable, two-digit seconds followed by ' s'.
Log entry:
10 h 58 min
